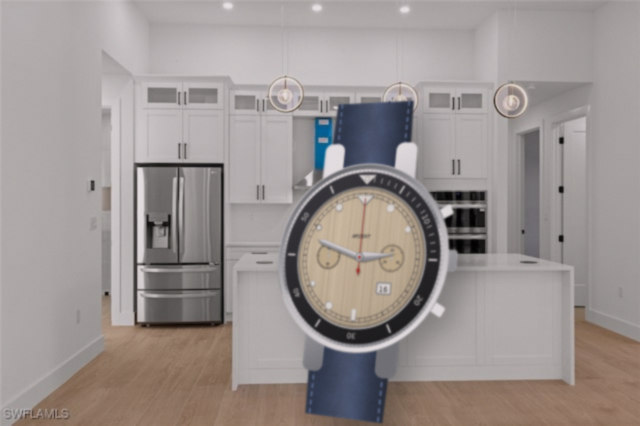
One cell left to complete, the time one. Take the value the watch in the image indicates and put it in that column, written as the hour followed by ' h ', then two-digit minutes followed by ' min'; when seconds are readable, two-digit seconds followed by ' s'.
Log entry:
2 h 48 min
